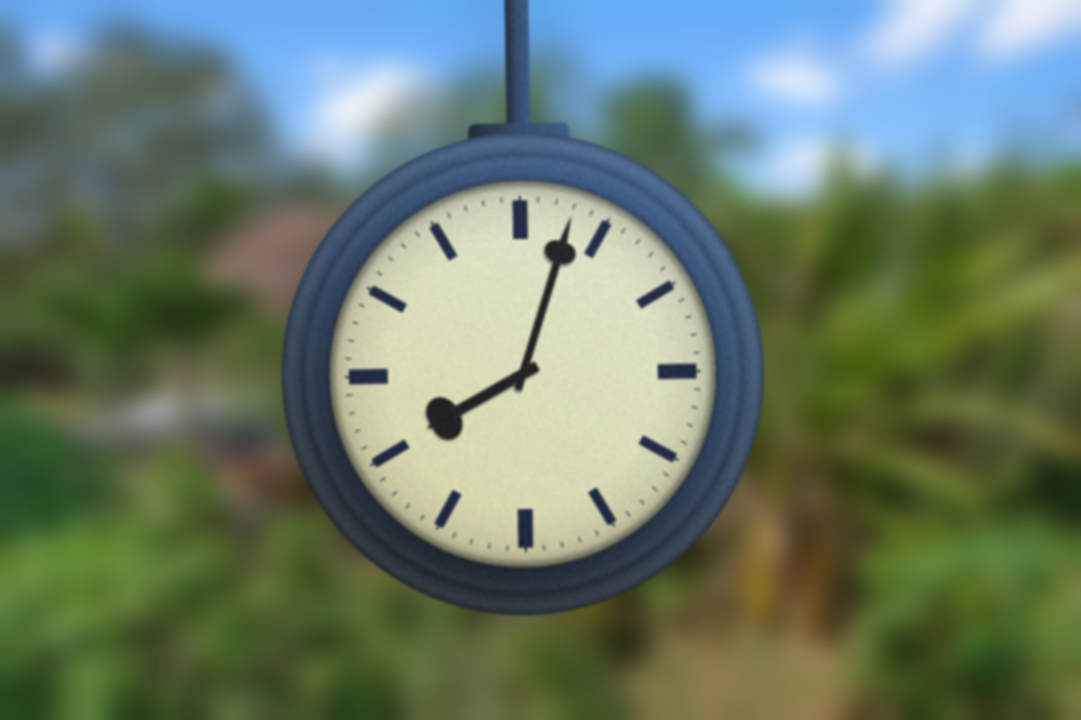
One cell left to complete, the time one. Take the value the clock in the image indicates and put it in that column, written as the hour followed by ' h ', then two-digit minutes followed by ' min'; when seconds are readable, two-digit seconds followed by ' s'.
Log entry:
8 h 03 min
